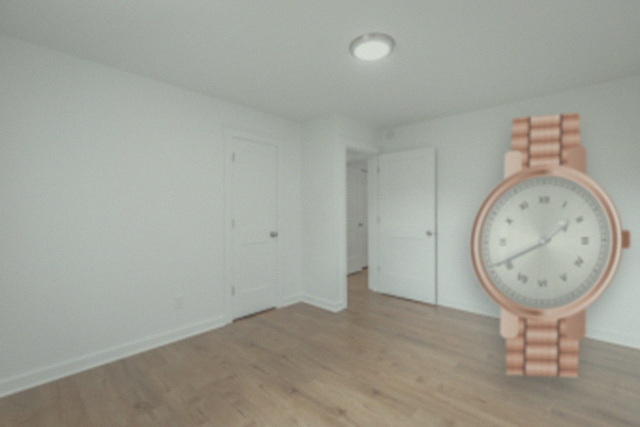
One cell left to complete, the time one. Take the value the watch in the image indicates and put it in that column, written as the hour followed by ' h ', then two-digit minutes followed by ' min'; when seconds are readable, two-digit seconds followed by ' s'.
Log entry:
1 h 41 min
